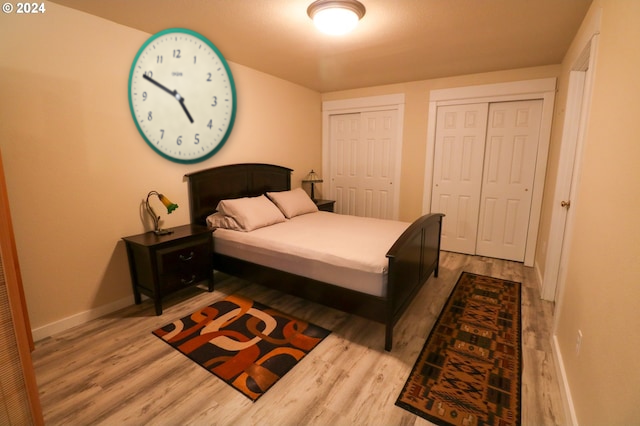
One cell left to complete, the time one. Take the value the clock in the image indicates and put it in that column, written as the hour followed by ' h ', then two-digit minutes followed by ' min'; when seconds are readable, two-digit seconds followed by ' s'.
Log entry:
4 h 49 min
